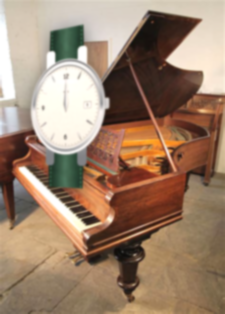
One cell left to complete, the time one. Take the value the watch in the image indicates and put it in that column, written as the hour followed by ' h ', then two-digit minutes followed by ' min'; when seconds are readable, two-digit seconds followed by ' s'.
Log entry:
12 h 00 min
